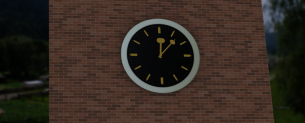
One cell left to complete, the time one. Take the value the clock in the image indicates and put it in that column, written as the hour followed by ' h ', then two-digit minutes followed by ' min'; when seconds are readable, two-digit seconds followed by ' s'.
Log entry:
12 h 07 min
